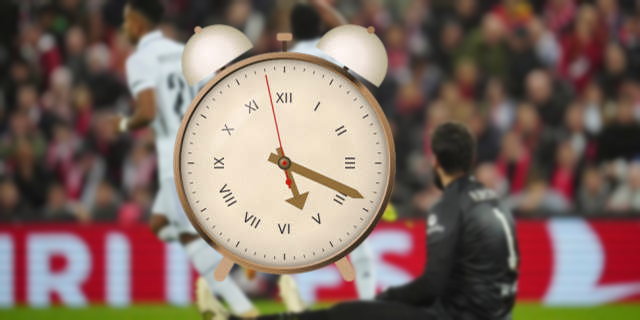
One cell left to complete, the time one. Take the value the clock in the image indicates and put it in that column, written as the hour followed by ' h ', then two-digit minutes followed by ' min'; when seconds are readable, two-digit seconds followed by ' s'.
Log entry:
5 h 18 min 58 s
